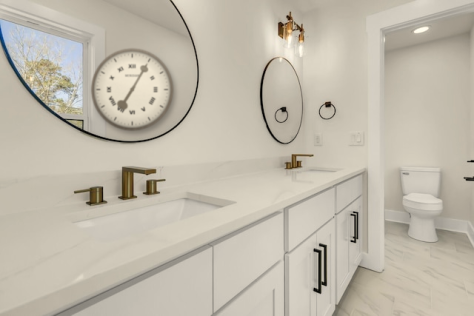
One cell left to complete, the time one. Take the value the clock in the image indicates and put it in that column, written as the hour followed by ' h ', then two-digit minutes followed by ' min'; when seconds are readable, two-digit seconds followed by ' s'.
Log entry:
7 h 05 min
